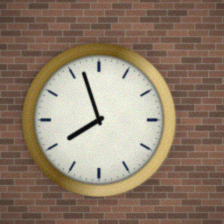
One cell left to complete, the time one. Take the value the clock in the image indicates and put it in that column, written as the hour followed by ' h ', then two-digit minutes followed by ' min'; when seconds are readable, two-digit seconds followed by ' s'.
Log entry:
7 h 57 min
